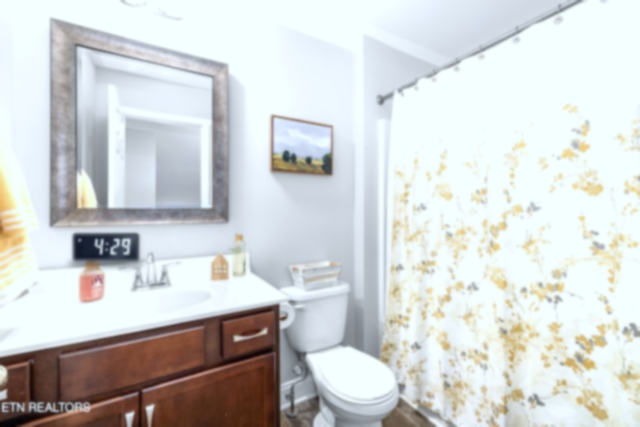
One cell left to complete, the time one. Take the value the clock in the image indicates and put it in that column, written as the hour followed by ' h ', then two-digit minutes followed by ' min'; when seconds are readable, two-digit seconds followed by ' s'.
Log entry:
4 h 29 min
